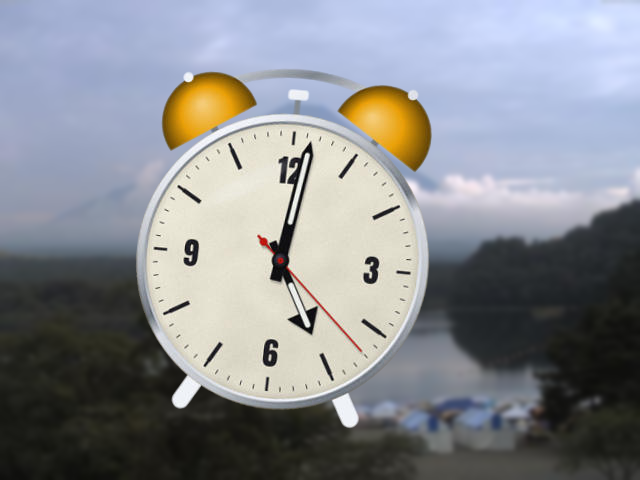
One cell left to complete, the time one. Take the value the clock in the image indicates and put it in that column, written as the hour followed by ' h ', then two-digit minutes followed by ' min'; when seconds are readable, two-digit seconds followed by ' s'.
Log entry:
5 h 01 min 22 s
